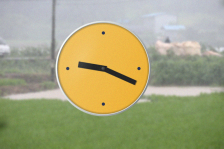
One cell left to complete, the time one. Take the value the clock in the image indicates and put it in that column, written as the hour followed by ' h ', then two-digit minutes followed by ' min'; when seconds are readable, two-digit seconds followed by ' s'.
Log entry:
9 h 19 min
